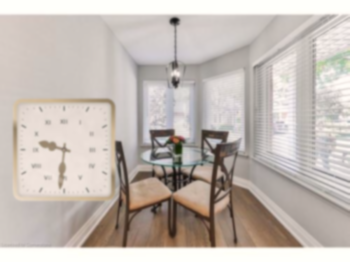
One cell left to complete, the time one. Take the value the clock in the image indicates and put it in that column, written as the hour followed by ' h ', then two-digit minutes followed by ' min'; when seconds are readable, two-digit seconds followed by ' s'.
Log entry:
9 h 31 min
